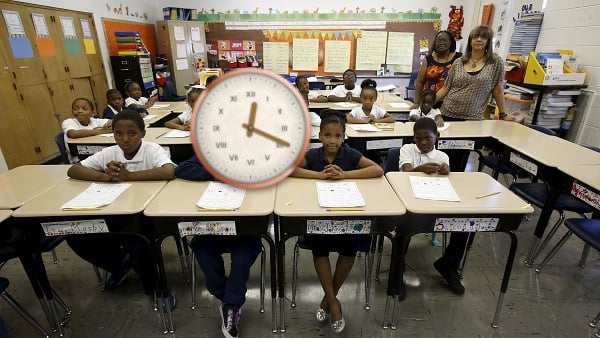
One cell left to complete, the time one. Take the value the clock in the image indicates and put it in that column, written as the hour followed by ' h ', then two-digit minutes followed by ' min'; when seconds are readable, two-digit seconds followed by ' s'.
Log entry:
12 h 19 min
